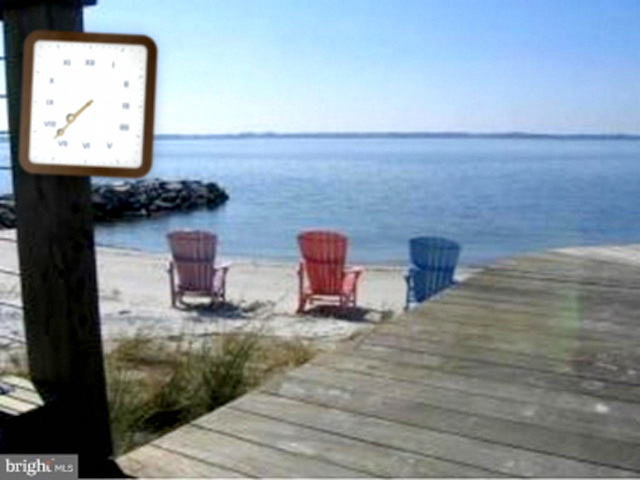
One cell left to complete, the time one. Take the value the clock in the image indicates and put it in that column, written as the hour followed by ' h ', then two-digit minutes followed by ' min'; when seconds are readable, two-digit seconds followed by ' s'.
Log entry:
7 h 37 min
